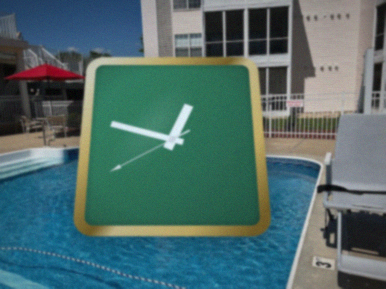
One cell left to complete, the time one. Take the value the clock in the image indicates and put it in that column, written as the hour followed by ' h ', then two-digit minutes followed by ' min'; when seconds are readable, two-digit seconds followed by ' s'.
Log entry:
12 h 47 min 40 s
